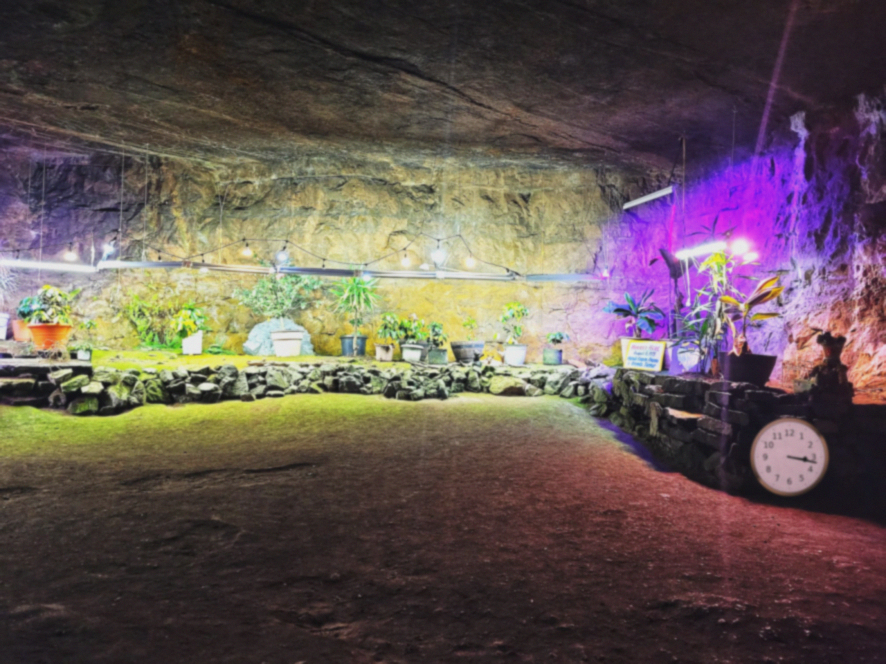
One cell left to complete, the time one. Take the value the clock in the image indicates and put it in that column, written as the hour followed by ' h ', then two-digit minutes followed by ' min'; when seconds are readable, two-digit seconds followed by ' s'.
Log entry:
3 h 17 min
